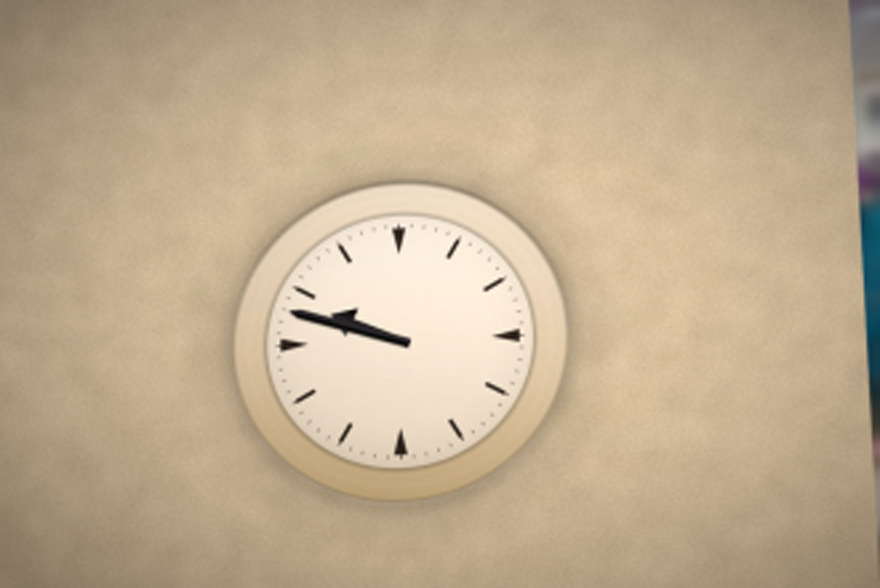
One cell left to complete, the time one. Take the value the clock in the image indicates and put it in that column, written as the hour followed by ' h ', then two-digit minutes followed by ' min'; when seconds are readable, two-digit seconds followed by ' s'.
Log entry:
9 h 48 min
